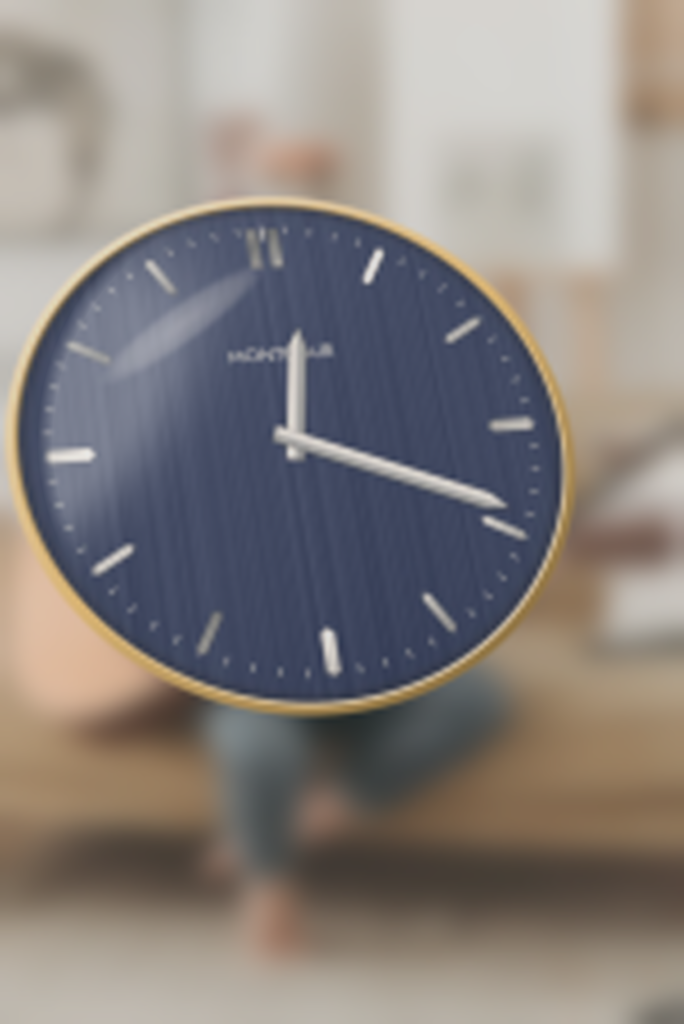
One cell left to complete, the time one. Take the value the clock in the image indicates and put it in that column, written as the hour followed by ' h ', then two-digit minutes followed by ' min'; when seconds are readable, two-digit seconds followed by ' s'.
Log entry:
12 h 19 min
